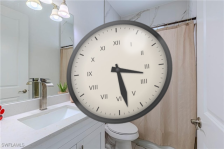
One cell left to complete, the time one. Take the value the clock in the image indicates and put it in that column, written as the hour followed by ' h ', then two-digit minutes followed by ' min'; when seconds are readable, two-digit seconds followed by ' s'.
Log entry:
3 h 28 min
